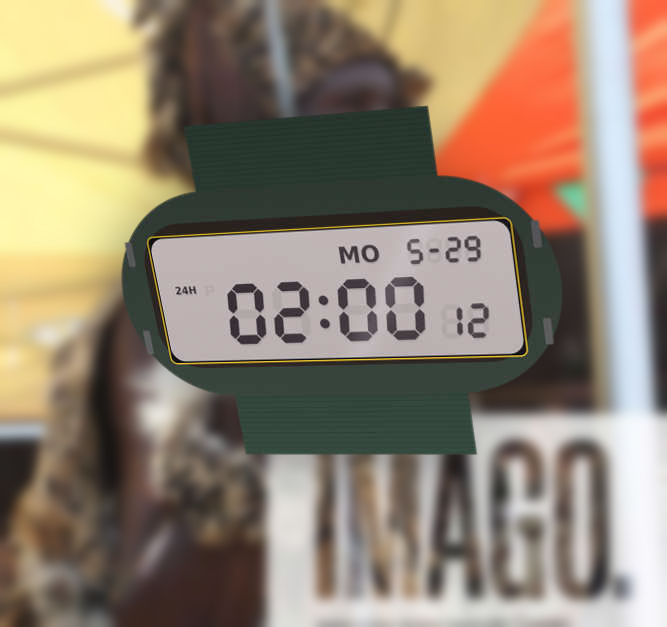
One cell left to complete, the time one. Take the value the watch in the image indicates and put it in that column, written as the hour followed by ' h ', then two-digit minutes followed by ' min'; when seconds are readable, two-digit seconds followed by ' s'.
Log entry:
2 h 00 min 12 s
